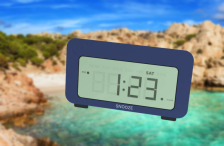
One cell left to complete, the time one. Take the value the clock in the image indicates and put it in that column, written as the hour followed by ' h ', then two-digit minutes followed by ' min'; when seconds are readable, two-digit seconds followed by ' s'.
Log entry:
1 h 23 min
